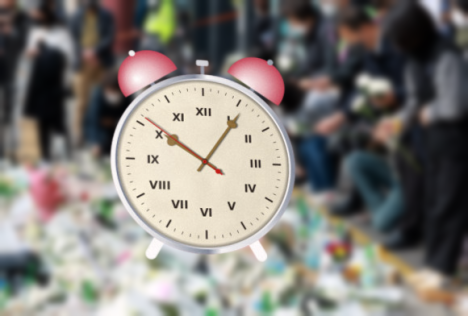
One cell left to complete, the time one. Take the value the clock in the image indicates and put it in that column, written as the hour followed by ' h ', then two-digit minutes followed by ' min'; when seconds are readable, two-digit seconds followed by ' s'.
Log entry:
10 h 05 min 51 s
